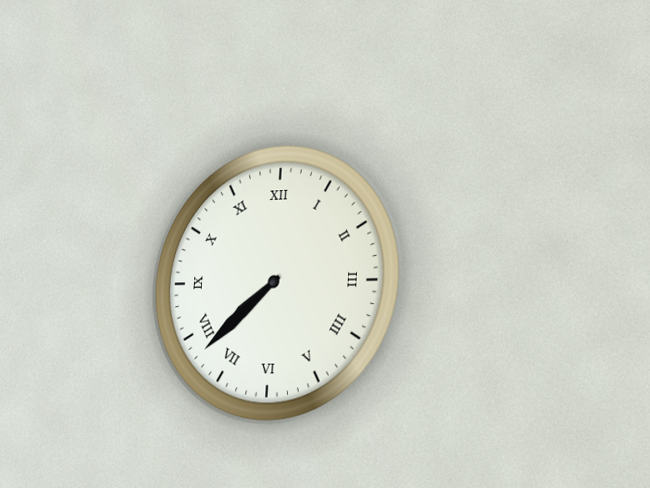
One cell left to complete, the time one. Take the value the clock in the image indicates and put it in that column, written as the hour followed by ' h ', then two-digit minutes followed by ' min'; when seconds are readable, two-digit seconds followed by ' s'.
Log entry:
7 h 38 min
